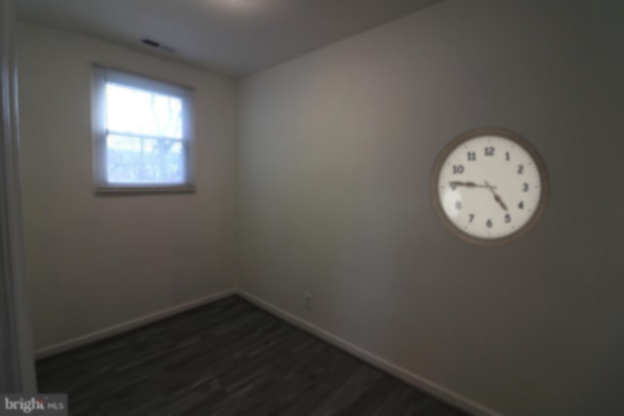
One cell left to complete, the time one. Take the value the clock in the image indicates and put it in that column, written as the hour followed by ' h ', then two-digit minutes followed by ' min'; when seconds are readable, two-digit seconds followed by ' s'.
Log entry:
4 h 46 min
